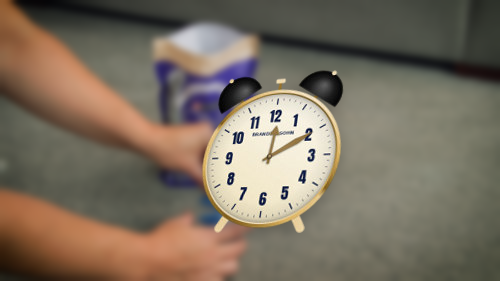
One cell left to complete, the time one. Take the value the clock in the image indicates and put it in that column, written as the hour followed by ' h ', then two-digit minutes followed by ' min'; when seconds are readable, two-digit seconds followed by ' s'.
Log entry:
12 h 10 min
